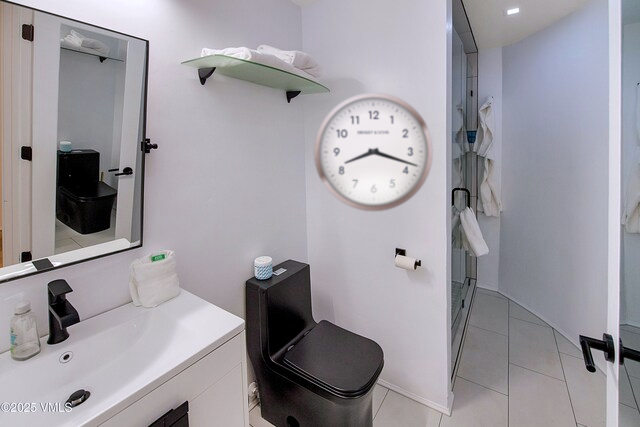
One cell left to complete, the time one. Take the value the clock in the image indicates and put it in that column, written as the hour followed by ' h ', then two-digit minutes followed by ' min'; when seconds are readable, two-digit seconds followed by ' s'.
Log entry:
8 h 18 min
